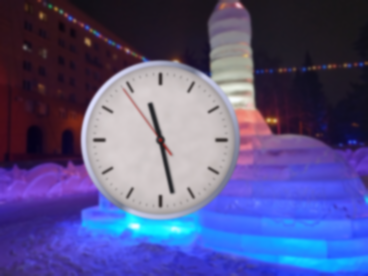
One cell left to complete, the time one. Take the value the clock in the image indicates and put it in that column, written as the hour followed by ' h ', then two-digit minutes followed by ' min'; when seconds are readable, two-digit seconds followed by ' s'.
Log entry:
11 h 27 min 54 s
